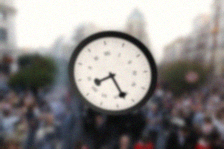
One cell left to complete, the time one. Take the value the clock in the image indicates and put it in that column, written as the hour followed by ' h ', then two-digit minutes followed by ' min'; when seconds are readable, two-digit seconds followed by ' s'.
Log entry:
8 h 27 min
